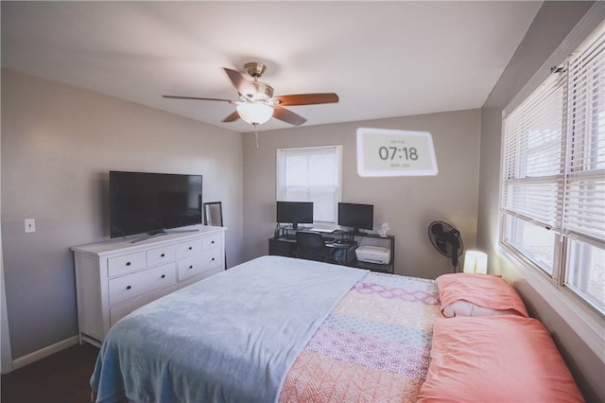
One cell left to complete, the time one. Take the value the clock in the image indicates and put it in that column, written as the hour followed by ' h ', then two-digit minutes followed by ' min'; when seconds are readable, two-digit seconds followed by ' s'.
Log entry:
7 h 18 min
